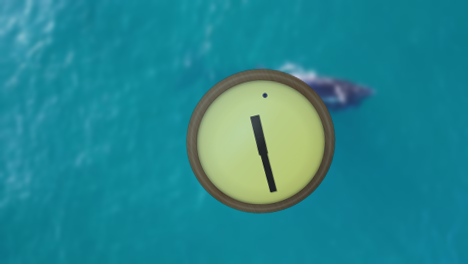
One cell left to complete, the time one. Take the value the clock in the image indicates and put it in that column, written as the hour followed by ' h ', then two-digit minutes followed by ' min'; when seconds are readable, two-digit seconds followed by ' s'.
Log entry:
11 h 27 min
